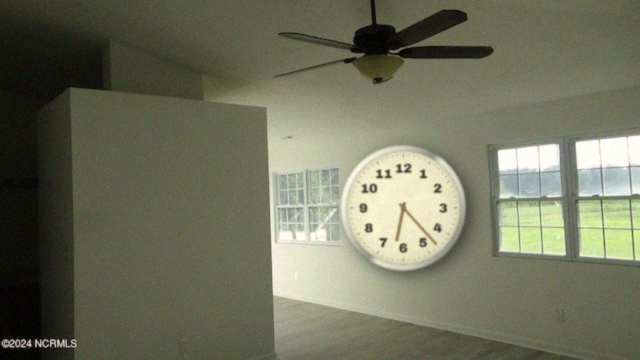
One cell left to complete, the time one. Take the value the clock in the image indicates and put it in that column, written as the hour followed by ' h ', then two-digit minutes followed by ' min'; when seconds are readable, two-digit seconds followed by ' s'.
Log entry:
6 h 23 min
